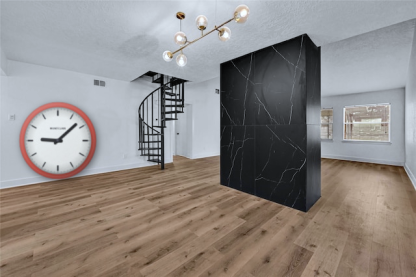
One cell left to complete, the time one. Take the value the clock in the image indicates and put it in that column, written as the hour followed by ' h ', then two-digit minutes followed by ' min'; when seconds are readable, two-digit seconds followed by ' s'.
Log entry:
9 h 08 min
